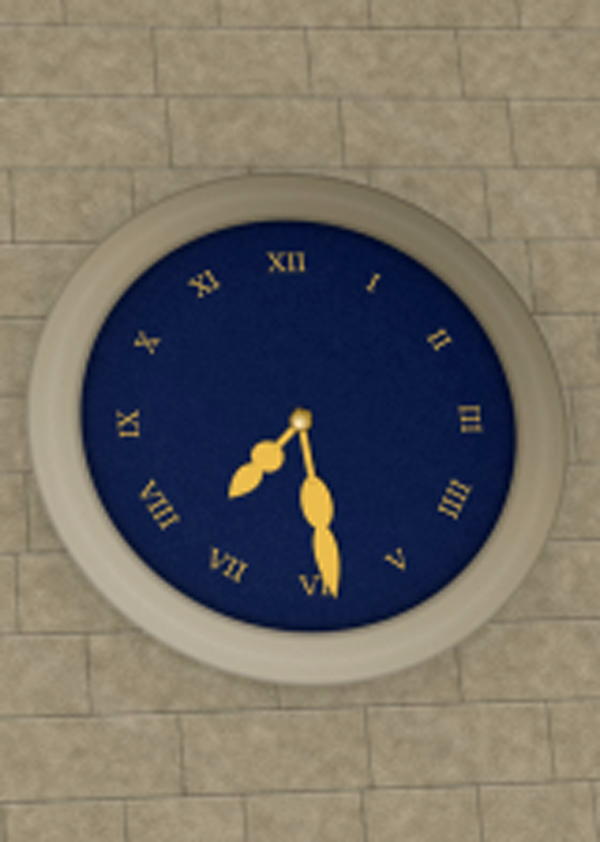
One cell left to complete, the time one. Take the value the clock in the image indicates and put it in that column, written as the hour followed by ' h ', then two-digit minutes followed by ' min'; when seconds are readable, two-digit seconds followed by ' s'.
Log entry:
7 h 29 min
